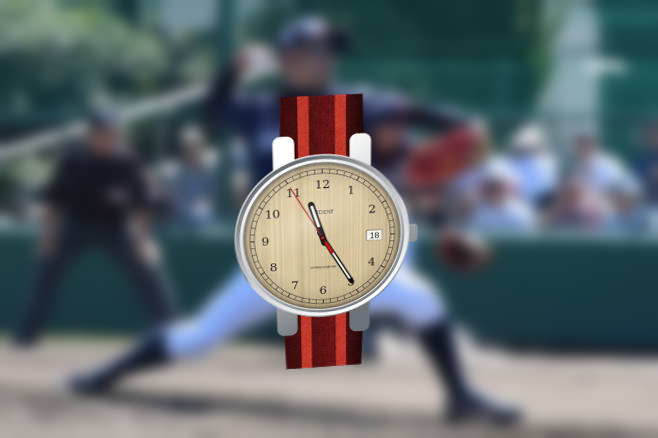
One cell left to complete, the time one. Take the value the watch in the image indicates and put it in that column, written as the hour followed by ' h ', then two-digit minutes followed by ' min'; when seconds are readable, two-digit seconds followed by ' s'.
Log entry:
11 h 24 min 55 s
